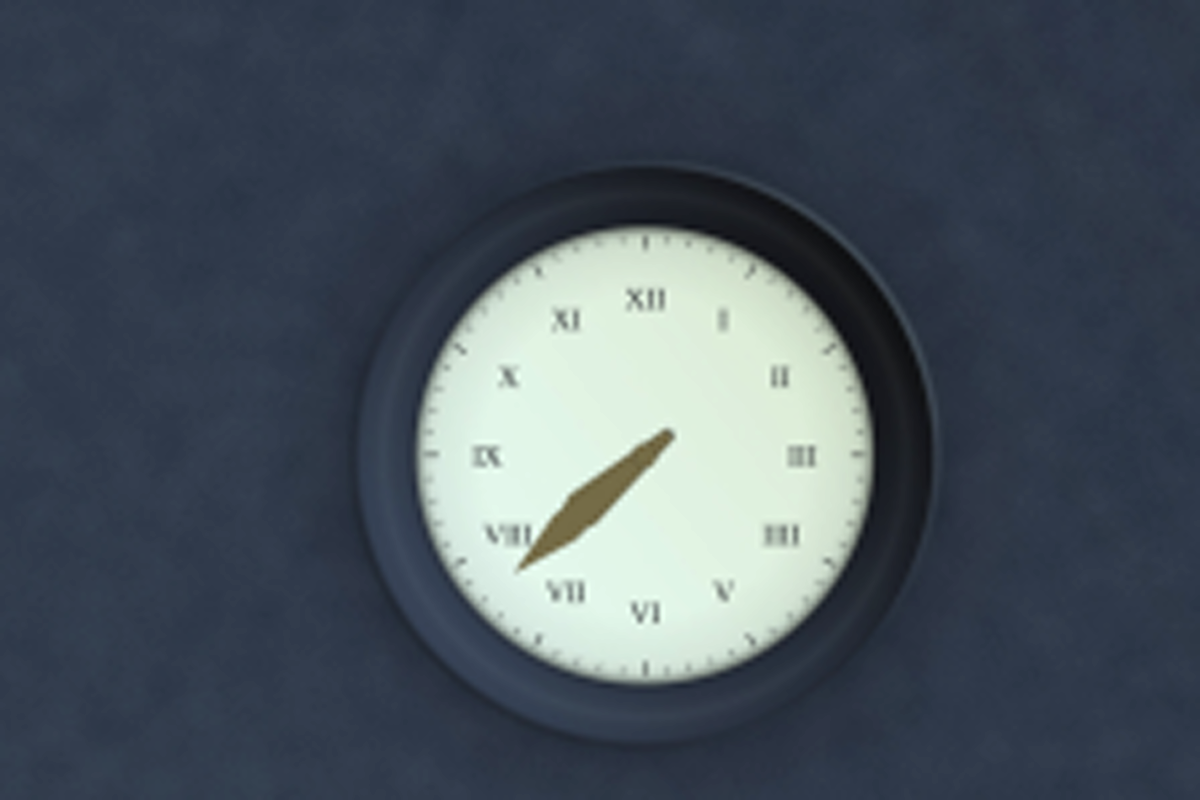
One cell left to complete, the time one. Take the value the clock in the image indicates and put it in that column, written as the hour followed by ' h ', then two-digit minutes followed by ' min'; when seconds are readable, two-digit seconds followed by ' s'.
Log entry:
7 h 38 min
